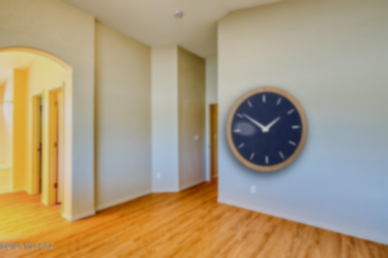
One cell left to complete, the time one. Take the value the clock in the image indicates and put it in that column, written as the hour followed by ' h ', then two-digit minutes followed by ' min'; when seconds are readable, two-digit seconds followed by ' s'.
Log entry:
1 h 51 min
